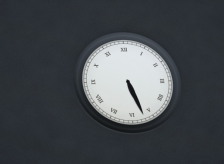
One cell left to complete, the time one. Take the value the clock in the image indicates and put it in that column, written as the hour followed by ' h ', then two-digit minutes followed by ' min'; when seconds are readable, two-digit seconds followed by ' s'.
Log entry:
5 h 27 min
